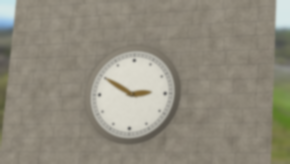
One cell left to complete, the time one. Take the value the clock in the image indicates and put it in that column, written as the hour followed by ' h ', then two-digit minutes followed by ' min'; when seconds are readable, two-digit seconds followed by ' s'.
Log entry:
2 h 50 min
